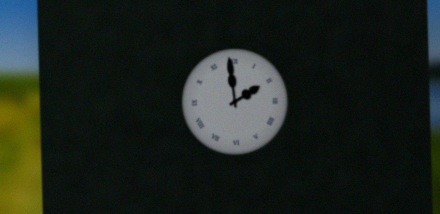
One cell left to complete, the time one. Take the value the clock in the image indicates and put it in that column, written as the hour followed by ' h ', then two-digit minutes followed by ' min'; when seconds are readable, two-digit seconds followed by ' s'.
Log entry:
1 h 59 min
